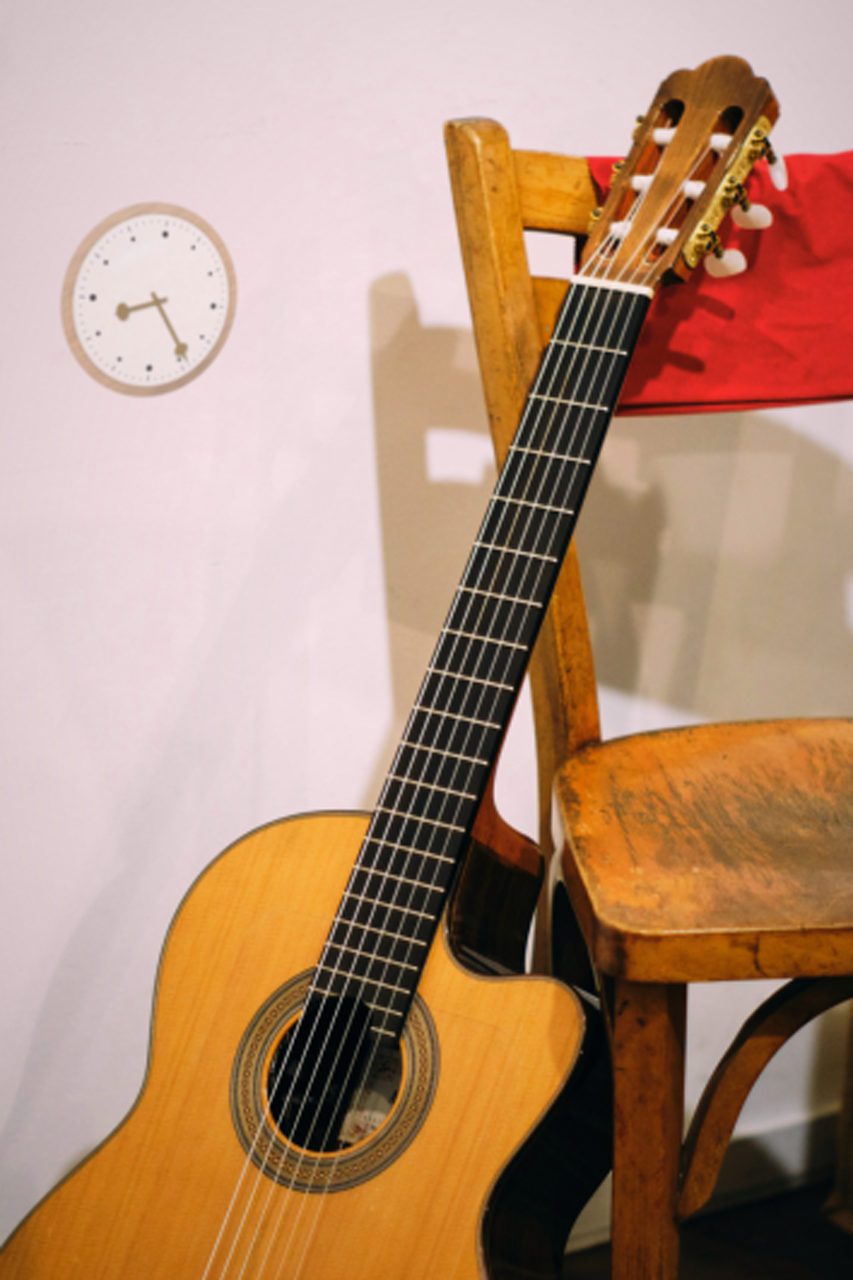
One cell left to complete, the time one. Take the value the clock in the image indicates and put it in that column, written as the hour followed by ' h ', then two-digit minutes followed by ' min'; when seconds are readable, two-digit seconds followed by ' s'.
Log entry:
8 h 24 min
